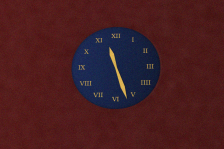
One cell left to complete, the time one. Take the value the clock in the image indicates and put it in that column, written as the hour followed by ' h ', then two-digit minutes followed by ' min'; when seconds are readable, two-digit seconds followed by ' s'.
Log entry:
11 h 27 min
